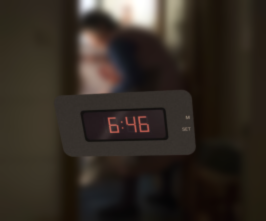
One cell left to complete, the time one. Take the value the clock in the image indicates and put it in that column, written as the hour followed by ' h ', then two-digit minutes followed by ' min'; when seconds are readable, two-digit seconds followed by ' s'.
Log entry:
6 h 46 min
